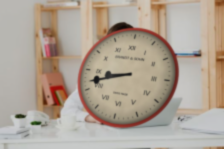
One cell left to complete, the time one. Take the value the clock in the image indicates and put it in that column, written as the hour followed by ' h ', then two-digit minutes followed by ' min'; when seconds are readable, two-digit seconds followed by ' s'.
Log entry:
8 h 42 min
